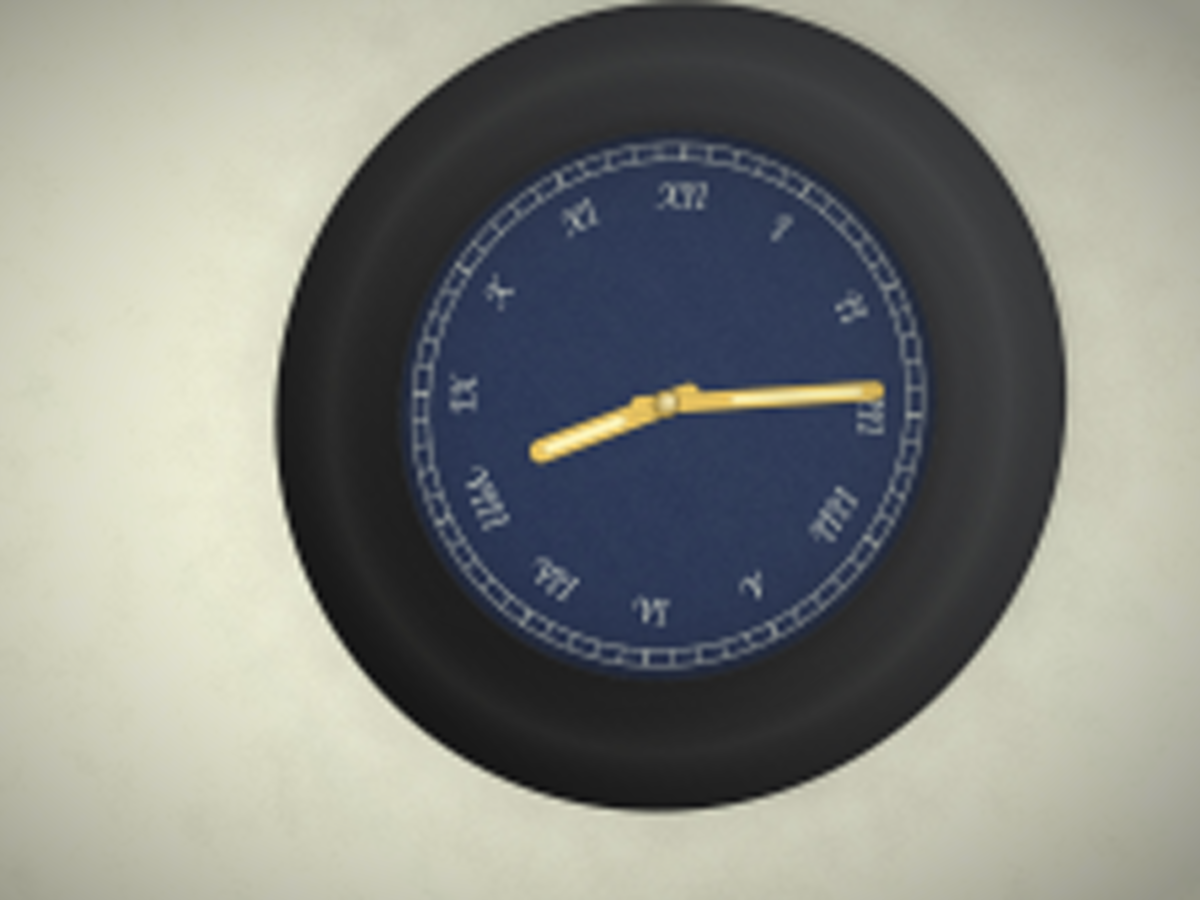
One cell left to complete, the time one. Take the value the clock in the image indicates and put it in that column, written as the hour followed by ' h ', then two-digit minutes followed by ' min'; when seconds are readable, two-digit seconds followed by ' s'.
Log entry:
8 h 14 min
